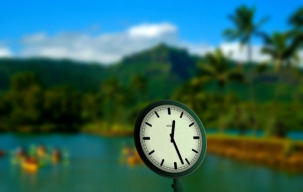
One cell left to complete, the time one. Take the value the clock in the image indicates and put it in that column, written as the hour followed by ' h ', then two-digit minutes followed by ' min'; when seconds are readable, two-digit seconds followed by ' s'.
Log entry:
12 h 27 min
